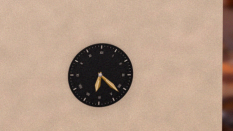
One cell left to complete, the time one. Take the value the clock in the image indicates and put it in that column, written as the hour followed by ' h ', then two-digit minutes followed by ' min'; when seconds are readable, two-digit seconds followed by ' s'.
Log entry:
6 h 22 min
